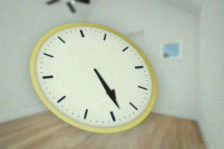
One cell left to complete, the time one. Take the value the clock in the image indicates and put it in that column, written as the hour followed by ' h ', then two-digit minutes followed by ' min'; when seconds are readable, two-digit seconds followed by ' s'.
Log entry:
5 h 28 min
